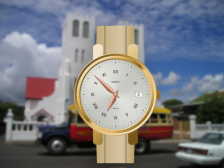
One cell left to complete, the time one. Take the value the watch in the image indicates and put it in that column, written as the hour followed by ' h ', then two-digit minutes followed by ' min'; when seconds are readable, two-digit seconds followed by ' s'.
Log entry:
6 h 52 min
